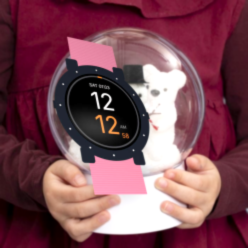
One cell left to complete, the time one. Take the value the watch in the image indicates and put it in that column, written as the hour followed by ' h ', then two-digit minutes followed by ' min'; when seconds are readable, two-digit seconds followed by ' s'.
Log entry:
12 h 12 min
